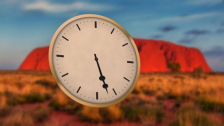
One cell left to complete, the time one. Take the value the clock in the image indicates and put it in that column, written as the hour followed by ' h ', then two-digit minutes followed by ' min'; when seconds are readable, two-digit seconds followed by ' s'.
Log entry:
5 h 27 min
